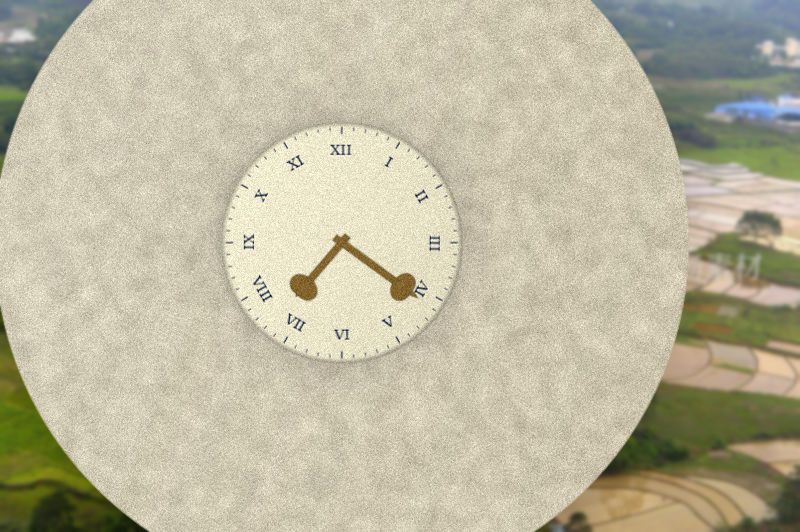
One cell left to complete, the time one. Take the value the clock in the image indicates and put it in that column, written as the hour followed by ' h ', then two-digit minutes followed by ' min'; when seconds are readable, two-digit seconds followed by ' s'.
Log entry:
7 h 21 min
